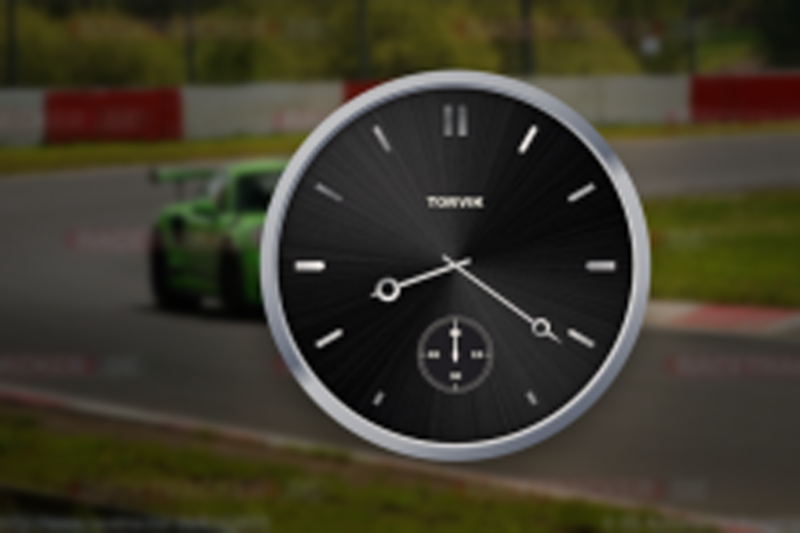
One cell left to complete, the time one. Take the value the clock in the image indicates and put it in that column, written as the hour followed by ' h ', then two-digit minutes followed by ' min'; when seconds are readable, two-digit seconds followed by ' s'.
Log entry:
8 h 21 min
